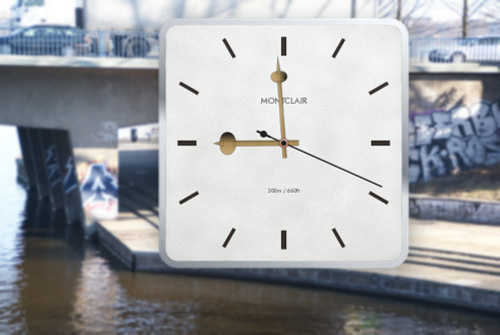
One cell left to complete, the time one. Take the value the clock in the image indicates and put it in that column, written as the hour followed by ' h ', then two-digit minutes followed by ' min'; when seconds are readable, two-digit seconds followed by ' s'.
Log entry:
8 h 59 min 19 s
